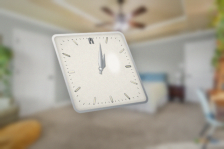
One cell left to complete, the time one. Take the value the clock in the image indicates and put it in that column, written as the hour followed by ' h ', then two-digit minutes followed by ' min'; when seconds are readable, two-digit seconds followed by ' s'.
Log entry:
1 h 03 min
